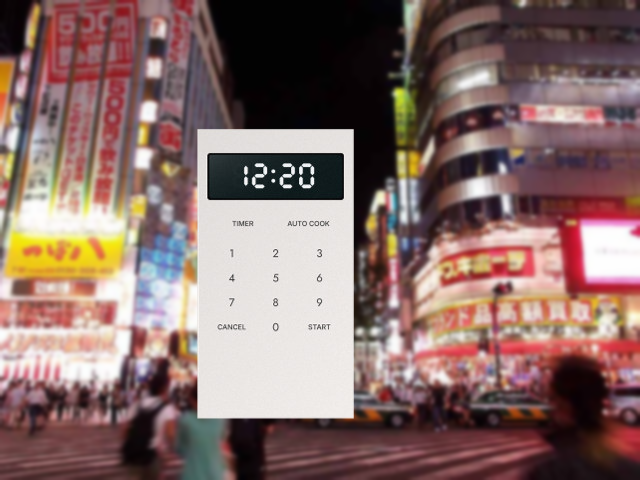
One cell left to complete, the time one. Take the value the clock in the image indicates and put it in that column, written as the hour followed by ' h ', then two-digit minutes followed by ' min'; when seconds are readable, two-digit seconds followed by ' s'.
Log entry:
12 h 20 min
